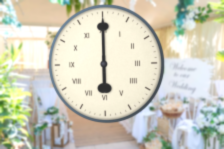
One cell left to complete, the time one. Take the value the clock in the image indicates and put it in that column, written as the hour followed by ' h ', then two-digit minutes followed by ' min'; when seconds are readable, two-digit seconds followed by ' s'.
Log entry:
6 h 00 min
